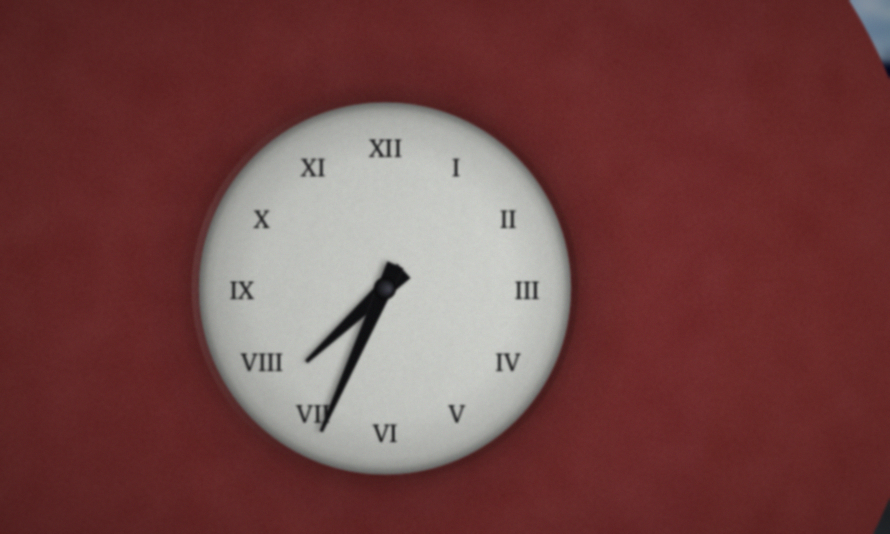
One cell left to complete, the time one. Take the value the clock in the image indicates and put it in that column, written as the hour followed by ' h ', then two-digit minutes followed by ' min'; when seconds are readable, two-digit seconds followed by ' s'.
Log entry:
7 h 34 min
